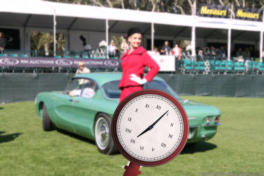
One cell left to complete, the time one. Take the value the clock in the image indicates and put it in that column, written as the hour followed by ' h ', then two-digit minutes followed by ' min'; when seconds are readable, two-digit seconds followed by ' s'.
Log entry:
7 h 04 min
